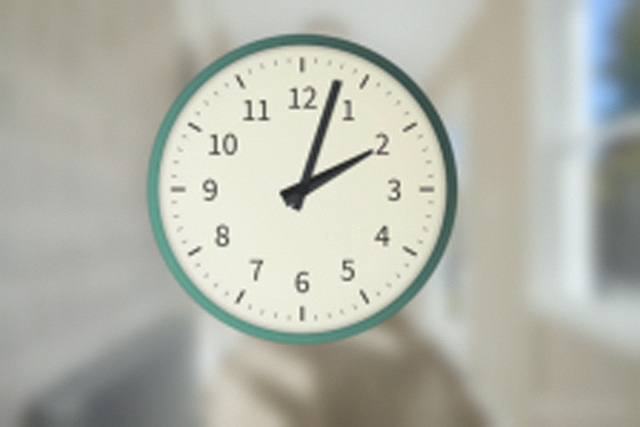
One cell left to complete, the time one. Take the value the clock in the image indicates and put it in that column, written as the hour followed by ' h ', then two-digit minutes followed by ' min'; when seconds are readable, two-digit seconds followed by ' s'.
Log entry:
2 h 03 min
